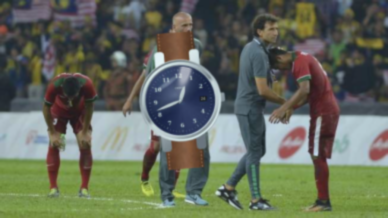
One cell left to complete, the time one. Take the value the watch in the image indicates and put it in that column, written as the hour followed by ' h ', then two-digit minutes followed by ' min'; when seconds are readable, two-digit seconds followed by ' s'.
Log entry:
12 h 42 min
